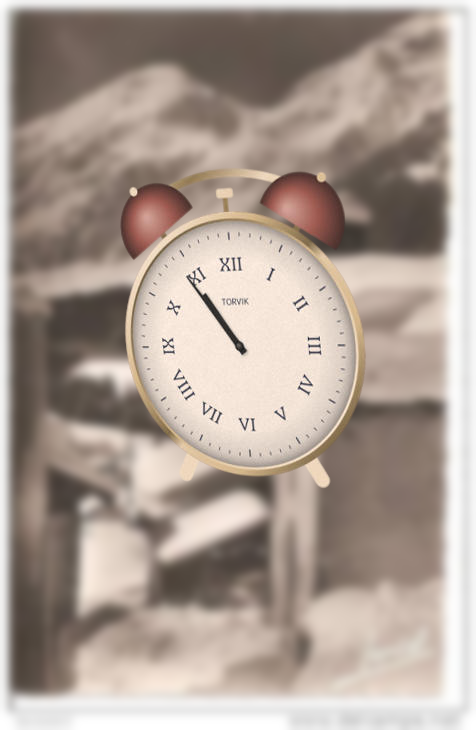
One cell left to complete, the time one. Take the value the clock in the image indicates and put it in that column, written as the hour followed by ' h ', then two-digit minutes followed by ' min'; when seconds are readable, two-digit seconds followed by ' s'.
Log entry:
10 h 54 min
